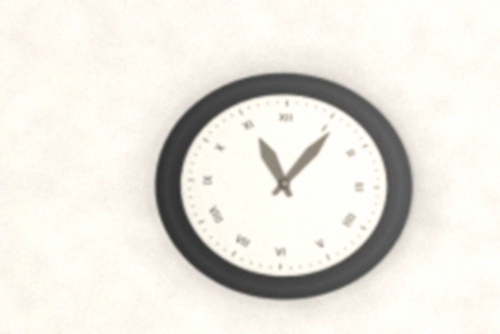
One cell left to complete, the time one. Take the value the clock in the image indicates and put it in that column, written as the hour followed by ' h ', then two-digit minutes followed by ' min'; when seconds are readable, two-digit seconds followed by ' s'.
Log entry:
11 h 06 min
